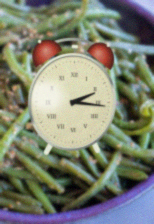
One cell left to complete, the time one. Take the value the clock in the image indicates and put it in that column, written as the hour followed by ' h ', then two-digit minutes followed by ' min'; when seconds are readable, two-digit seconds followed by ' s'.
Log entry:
2 h 16 min
